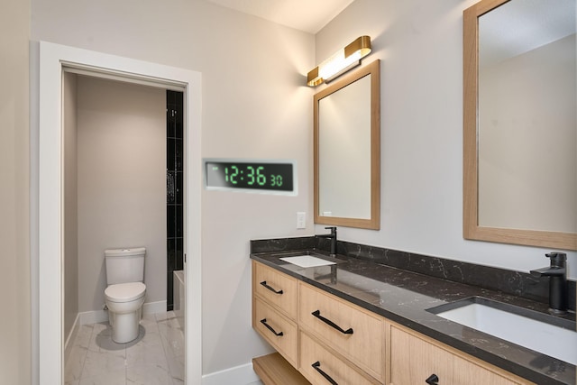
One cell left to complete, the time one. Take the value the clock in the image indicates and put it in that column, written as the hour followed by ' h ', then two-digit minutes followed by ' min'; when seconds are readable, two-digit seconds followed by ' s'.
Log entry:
12 h 36 min 30 s
